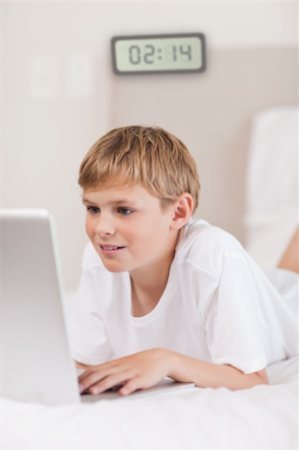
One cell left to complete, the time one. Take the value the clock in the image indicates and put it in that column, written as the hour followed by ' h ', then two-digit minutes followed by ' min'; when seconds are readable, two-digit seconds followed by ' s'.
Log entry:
2 h 14 min
